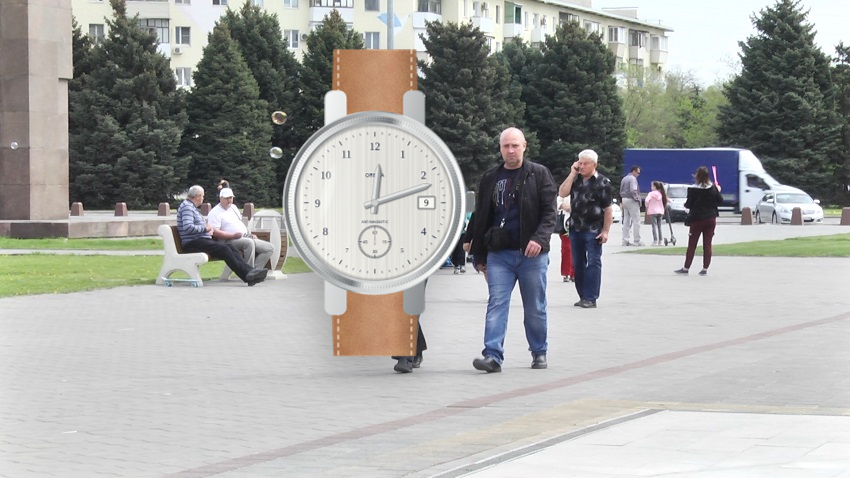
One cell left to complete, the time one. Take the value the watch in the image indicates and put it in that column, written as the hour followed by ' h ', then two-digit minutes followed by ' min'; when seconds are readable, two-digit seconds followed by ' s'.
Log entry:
12 h 12 min
